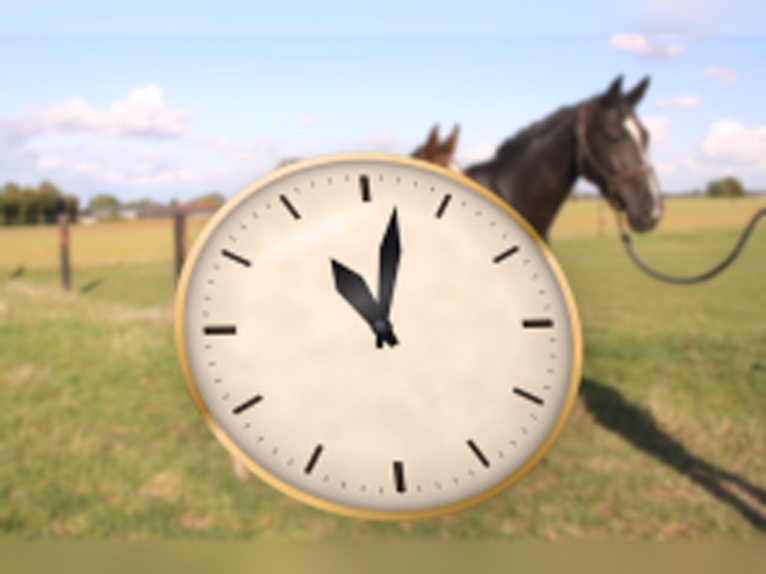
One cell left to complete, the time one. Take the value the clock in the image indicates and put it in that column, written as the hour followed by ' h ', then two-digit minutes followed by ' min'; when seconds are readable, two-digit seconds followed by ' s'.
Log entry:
11 h 02 min
